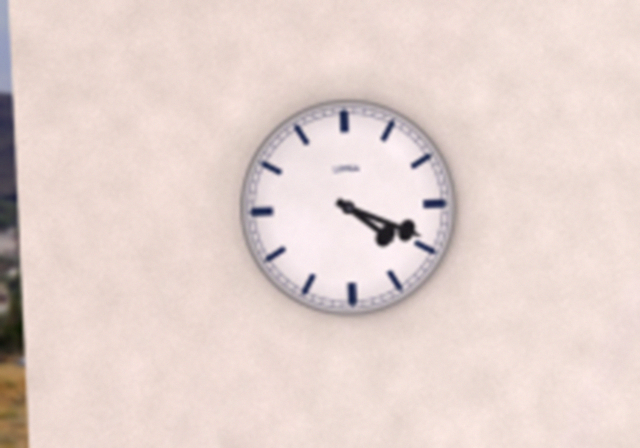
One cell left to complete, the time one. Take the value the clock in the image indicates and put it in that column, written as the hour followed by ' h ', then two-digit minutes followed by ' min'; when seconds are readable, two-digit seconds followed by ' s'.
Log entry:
4 h 19 min
